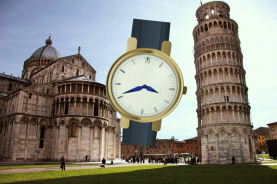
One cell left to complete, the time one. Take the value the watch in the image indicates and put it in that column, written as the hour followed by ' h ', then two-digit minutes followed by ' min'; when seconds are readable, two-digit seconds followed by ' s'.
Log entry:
3 h 41 min
